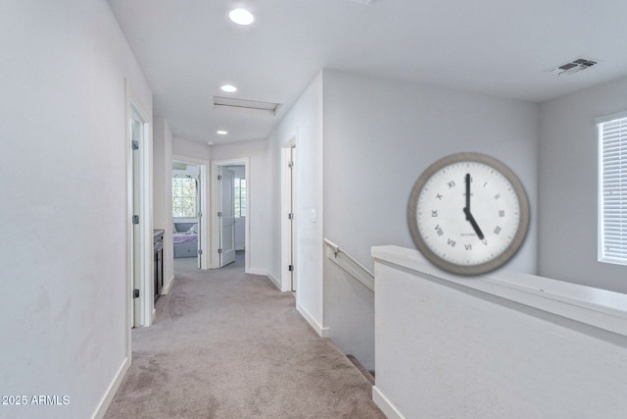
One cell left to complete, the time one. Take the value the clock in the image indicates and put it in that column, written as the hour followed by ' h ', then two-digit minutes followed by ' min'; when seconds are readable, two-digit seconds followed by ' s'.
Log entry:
5 h 00 min
